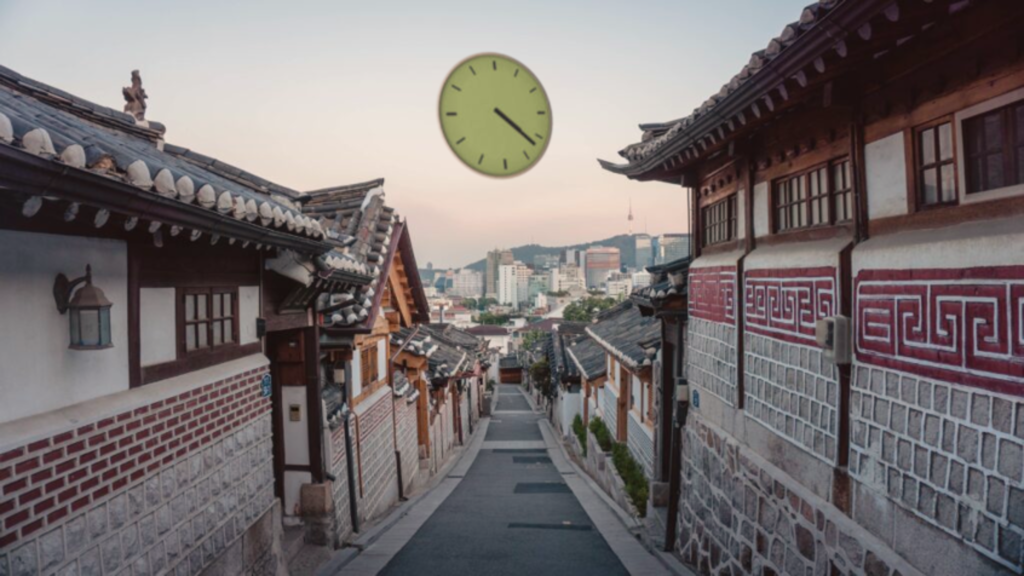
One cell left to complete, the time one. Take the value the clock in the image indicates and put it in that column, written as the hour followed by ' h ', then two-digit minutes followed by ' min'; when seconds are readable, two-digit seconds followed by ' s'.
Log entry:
4 h 22 min
